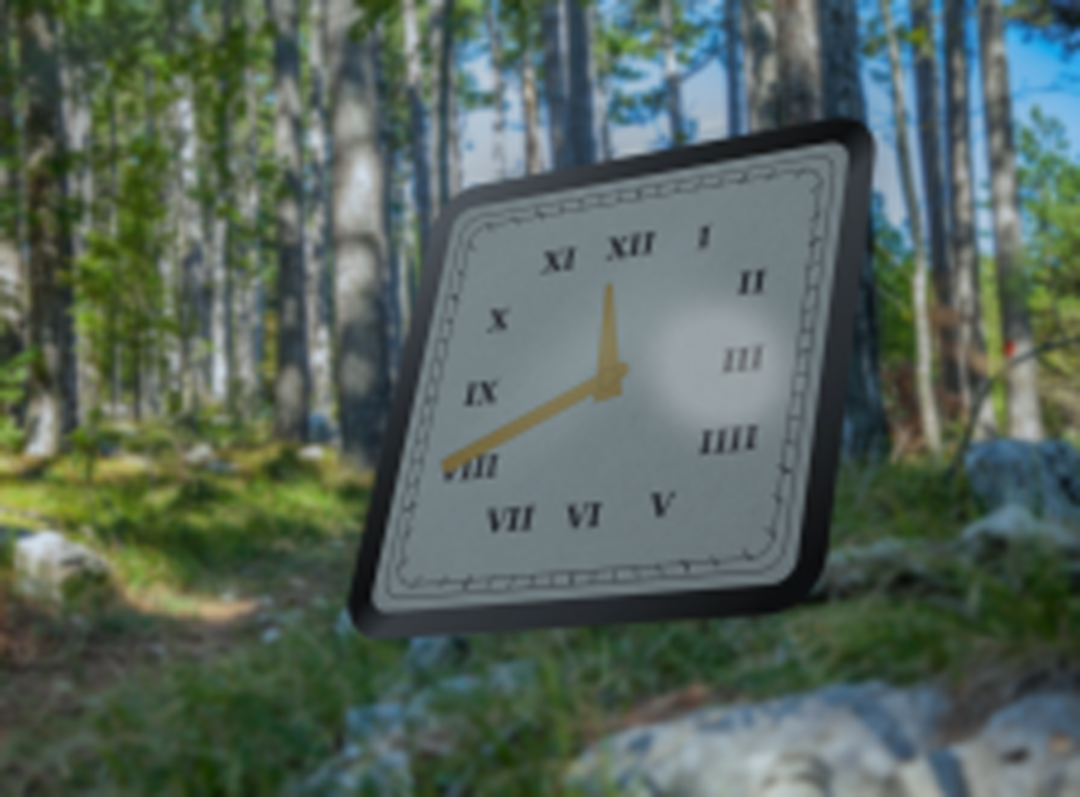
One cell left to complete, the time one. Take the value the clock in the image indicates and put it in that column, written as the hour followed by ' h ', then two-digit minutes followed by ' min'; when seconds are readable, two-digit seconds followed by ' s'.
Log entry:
11 h 41 min
